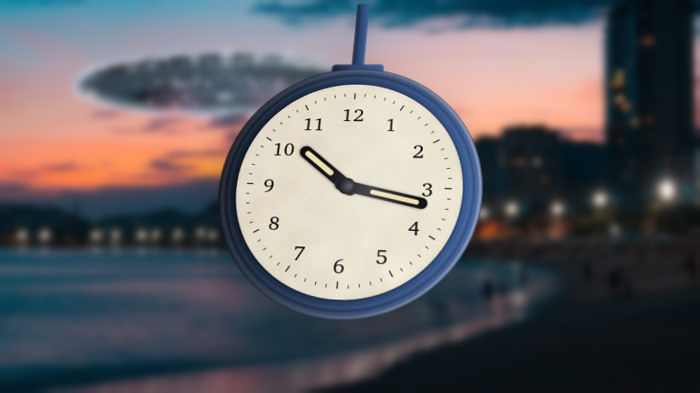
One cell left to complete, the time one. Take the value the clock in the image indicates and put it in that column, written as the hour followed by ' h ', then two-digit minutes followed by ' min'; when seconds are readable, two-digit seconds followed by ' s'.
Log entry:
10 h 17 min
